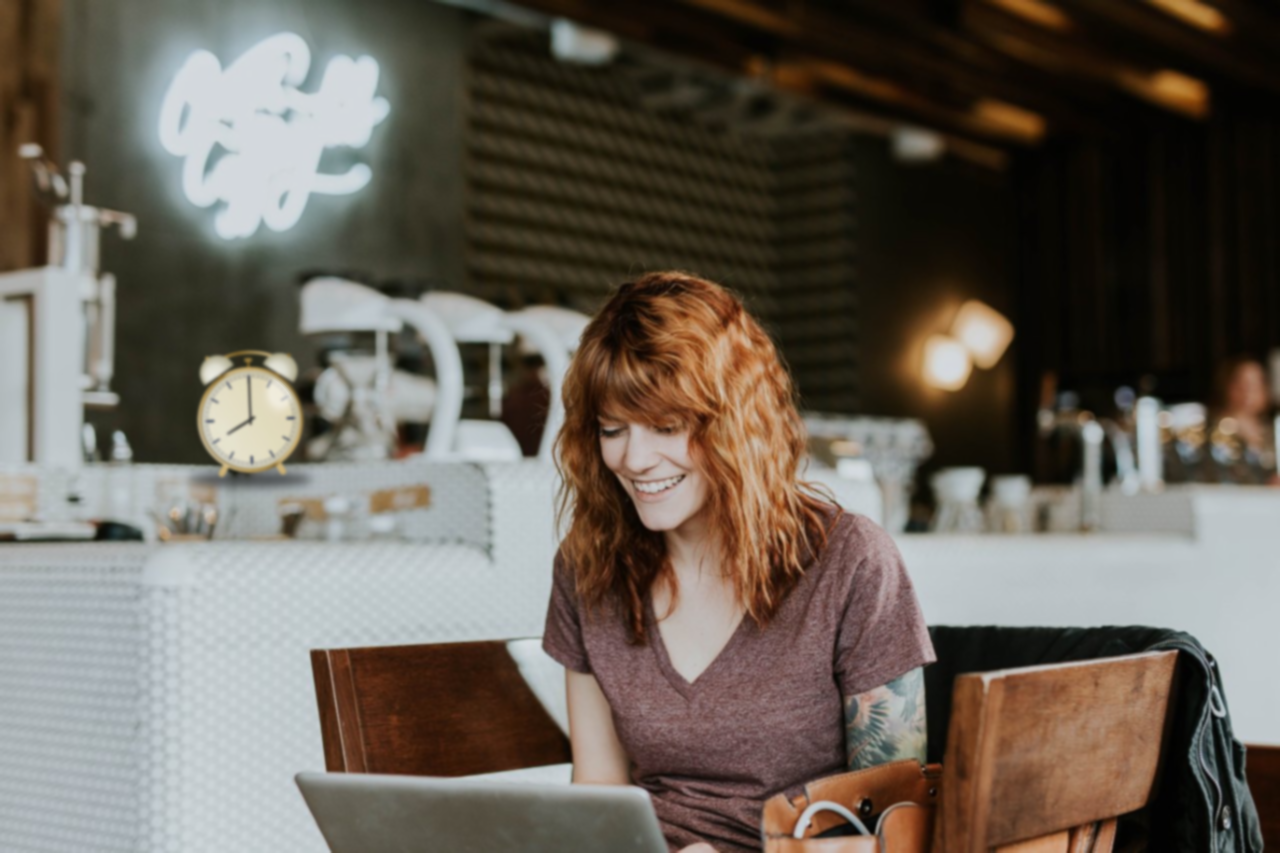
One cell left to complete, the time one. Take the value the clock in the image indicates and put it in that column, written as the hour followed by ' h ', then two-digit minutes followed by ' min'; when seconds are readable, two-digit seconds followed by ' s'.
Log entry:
8 h 00 min
